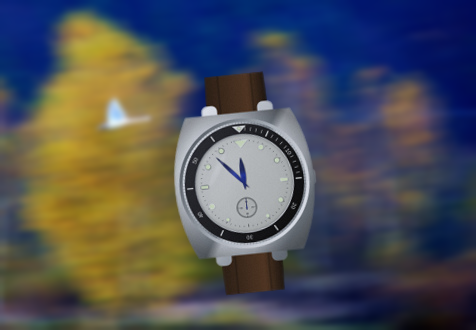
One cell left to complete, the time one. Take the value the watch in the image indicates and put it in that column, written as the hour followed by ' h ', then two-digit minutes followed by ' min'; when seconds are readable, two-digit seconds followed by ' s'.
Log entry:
11 h 53 min
